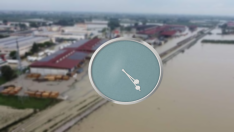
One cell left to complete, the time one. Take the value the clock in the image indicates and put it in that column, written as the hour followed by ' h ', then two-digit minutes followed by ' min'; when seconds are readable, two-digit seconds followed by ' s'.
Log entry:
4 h 24 min
